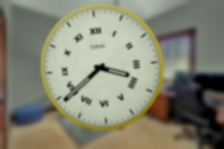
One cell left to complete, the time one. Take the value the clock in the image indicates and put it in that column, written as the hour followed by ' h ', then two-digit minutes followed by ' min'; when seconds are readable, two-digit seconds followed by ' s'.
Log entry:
3 h 39 min
